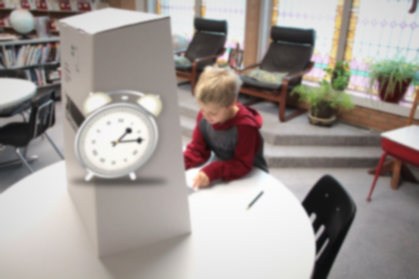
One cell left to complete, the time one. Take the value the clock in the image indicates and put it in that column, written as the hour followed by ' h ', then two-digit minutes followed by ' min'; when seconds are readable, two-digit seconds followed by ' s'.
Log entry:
1 h 14 min
